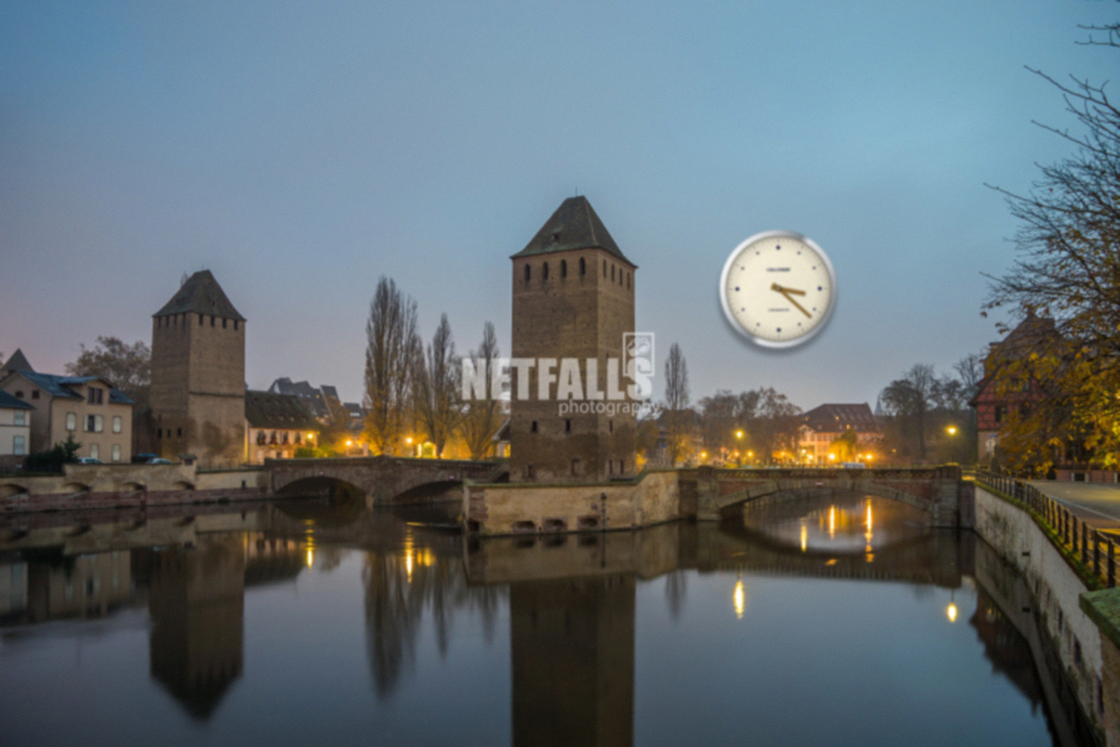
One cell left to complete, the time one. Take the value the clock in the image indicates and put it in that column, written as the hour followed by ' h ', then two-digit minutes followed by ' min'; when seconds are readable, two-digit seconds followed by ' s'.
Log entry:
3 h 22 min
